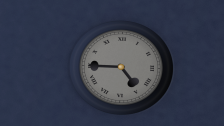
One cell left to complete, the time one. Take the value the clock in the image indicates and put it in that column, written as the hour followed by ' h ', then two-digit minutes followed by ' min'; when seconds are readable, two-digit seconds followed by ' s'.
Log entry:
4 h 45 min
